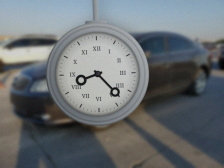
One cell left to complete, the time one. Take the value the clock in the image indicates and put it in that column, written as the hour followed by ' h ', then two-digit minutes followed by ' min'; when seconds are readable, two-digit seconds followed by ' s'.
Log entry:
8 h 23 min
